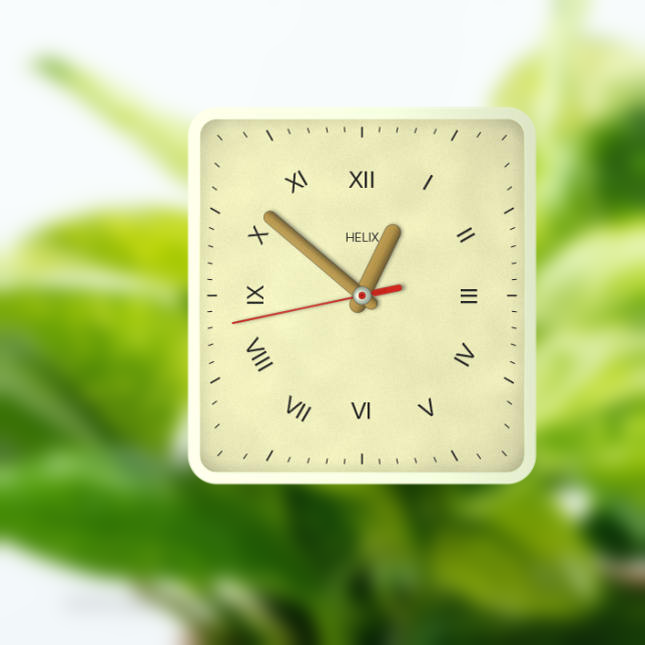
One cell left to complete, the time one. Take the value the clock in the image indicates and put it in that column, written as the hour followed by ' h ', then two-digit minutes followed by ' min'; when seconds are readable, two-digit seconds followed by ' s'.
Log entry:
12 h 51 min 43 s
